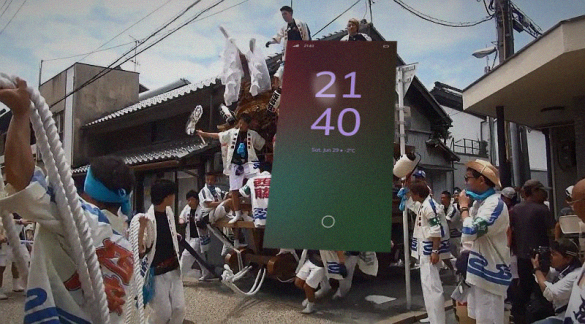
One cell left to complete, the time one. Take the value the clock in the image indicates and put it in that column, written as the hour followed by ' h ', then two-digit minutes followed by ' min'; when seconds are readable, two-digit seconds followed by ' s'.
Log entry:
21 h 40 min
